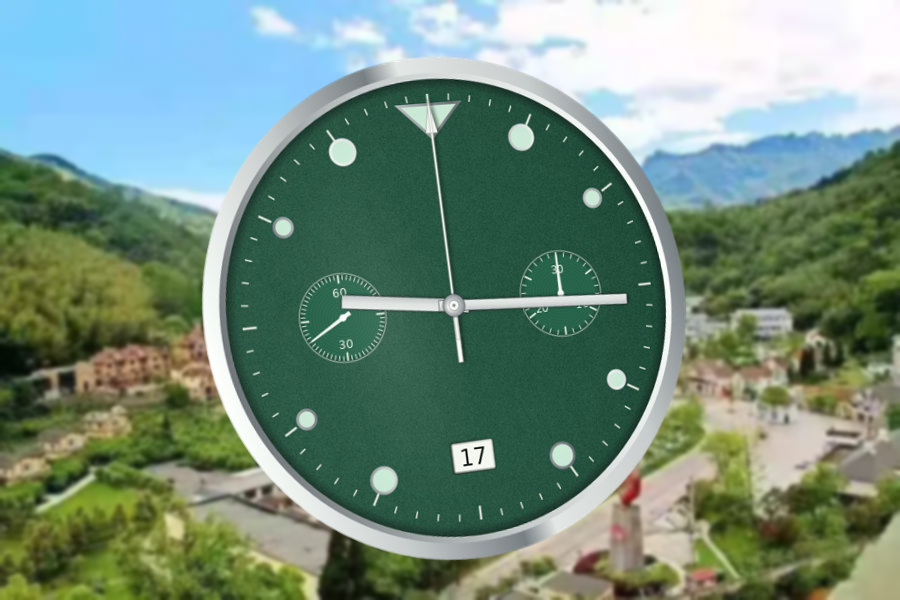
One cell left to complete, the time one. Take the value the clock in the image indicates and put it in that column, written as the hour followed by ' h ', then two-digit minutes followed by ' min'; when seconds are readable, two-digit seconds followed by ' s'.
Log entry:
9 h 15 min 40 s
